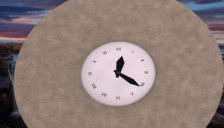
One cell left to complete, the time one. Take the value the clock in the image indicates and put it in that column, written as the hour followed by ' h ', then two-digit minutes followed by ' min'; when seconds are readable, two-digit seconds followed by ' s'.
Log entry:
12 h 21 min
